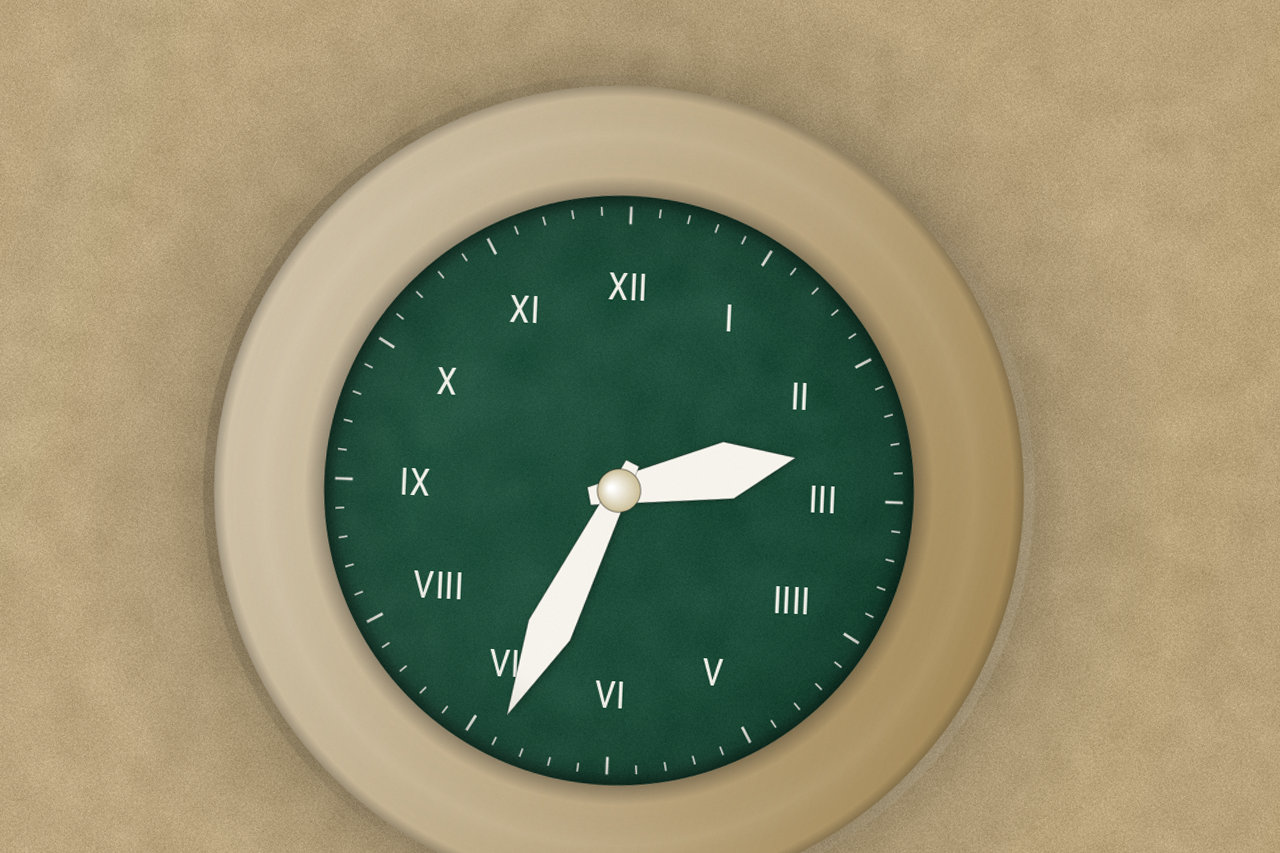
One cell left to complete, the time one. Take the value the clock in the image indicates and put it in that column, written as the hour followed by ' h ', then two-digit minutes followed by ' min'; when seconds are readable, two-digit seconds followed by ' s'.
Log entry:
2 h 34 min
